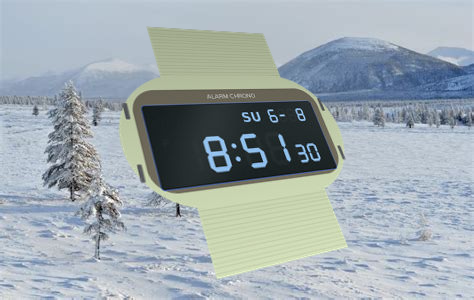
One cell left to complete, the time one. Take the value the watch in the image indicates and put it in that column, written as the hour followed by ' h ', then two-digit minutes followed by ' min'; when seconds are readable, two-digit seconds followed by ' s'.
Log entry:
8 h 51 min 30 s
